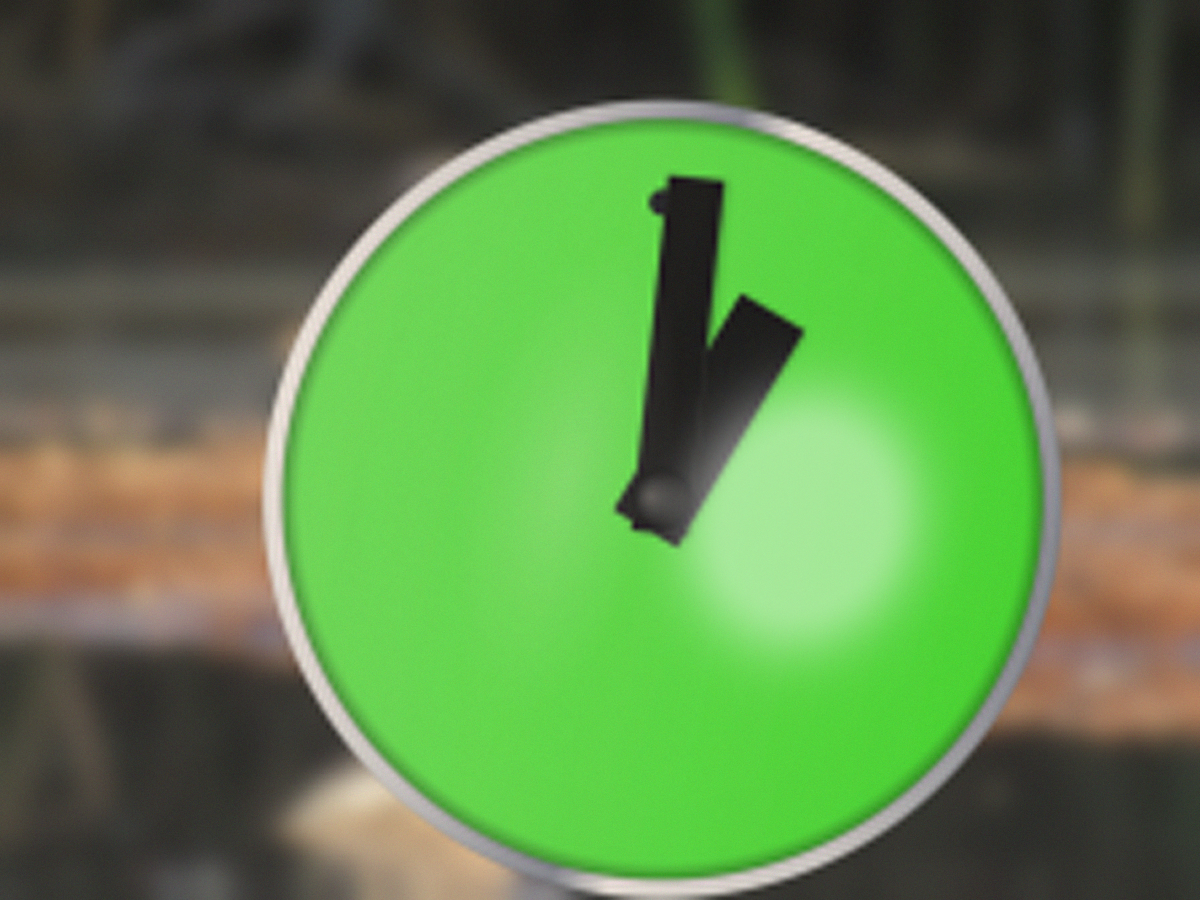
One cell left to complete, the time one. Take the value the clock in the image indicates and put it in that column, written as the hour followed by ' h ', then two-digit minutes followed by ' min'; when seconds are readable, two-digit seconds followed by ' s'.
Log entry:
1 h 01 min
